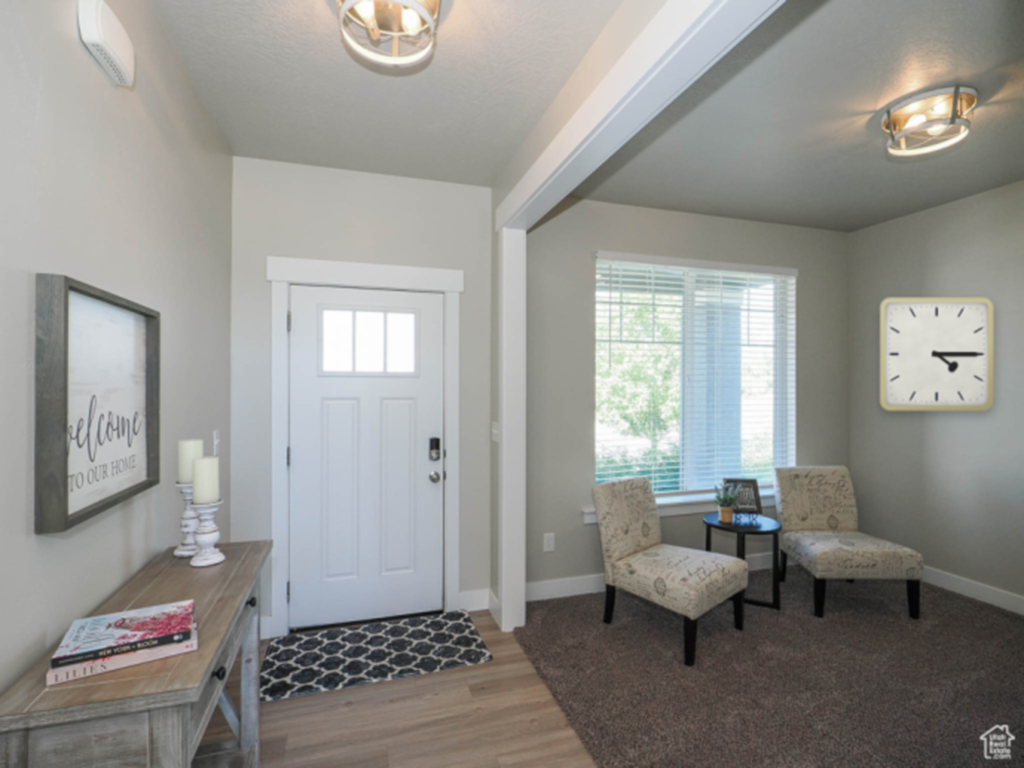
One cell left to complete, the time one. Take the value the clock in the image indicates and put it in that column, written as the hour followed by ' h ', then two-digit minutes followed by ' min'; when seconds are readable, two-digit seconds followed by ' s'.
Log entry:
4 h 15 min
